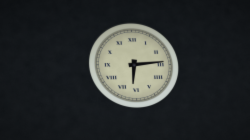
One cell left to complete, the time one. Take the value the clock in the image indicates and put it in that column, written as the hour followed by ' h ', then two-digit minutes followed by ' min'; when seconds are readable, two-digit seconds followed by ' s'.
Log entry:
6 h 14 min
